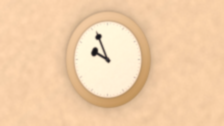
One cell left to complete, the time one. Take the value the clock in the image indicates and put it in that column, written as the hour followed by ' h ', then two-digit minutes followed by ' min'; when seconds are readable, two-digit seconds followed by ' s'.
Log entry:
9 h 56 min
